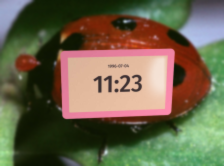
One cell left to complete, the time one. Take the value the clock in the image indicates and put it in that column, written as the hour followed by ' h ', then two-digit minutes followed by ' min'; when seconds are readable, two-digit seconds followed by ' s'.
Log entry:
11 h 23 min
